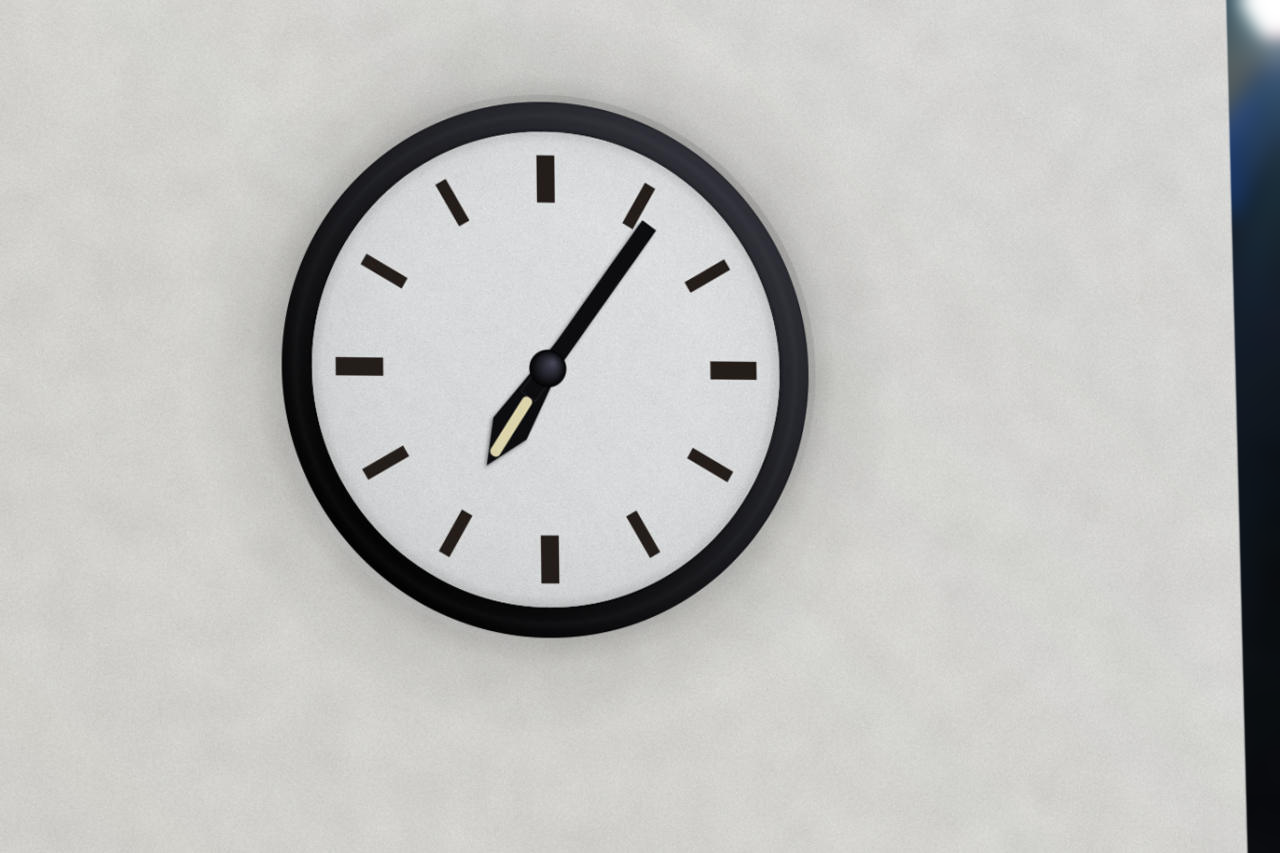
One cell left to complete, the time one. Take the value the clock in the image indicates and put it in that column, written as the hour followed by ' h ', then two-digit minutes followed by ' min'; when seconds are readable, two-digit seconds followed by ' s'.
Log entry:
7 h 06 min
